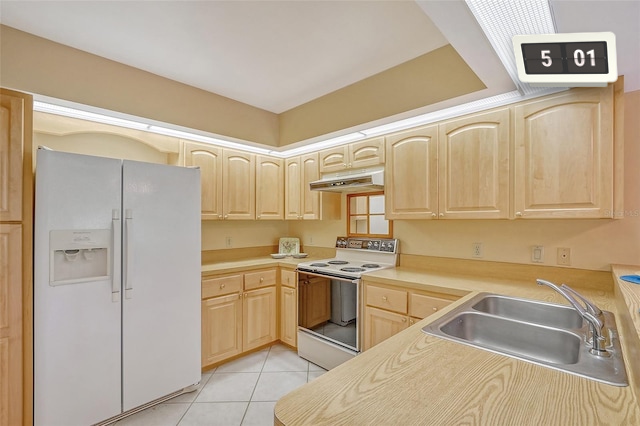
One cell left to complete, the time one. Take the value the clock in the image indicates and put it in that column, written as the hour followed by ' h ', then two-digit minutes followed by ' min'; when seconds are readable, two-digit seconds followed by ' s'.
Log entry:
5 h 01 min
